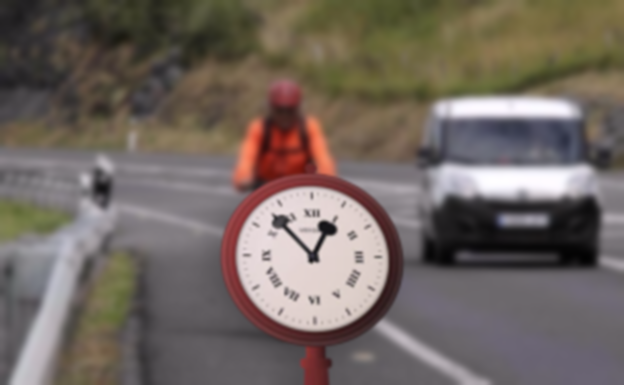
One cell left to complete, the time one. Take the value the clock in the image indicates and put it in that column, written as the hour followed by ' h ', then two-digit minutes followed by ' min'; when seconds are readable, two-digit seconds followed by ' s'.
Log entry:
12 h 53 min
